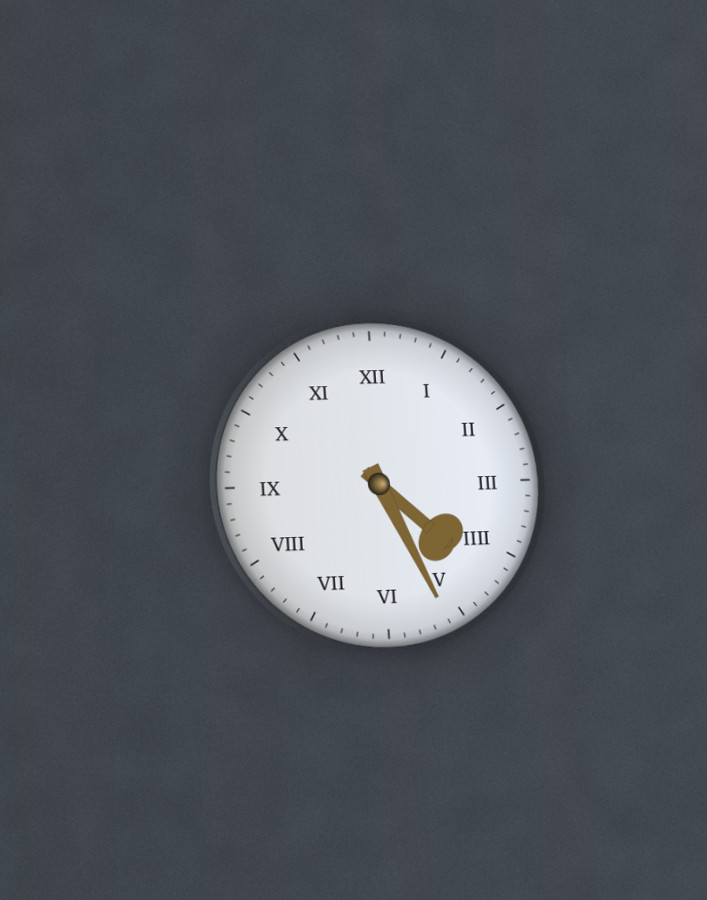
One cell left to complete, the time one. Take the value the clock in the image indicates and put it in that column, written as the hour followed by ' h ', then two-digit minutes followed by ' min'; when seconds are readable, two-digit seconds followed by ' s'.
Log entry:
4 h 26 min
